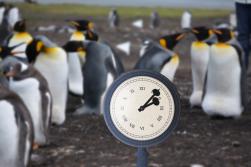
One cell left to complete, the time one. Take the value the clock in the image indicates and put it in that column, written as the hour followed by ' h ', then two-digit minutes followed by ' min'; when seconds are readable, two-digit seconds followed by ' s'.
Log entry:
2 h 07 min
